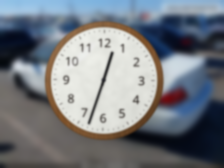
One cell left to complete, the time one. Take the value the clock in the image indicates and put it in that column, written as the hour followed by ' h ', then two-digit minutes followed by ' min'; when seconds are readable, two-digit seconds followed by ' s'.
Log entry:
12 h 33 min
